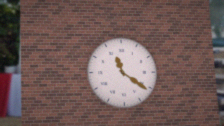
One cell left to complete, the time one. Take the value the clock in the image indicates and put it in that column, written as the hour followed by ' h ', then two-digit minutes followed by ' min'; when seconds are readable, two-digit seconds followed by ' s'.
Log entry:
11 h 21 min
